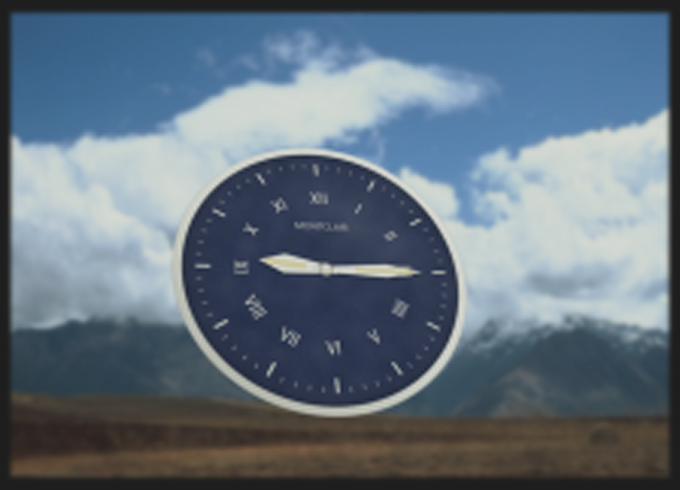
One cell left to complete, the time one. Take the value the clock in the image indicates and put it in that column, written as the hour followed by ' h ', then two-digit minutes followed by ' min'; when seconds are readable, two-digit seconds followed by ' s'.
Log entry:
9 h 15 min
